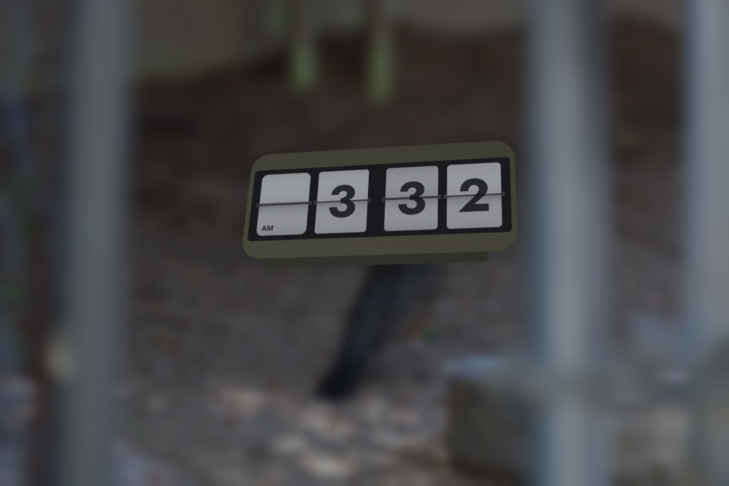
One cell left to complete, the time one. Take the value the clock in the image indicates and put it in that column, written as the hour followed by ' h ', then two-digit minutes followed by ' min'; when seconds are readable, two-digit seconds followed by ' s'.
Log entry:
3 h 32 min
